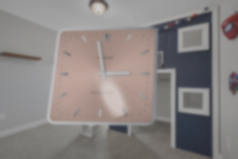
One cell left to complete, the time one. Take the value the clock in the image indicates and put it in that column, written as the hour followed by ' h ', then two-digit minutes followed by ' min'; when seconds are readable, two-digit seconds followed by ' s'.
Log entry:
2 h 58 min
